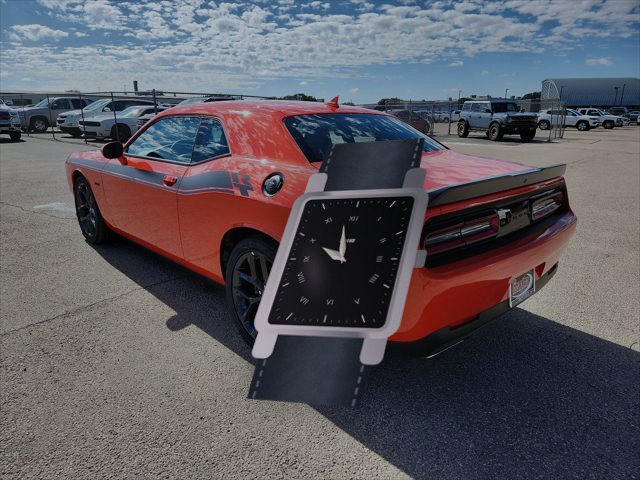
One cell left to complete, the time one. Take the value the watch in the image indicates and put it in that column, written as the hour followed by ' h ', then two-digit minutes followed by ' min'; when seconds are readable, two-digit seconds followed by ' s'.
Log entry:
9 h 58 min
